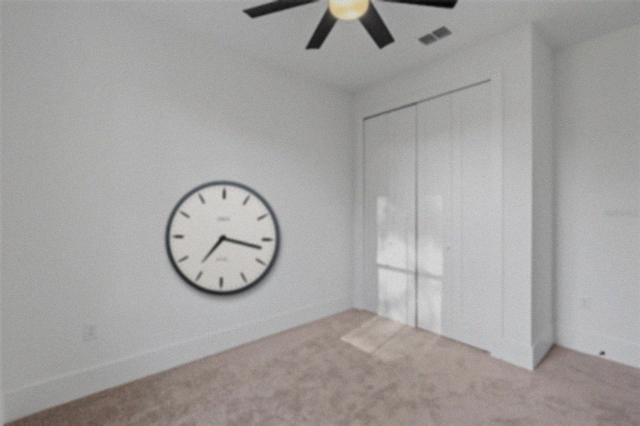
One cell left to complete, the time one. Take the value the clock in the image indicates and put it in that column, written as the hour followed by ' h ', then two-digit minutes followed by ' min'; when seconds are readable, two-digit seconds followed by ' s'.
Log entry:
7 h 17 min
